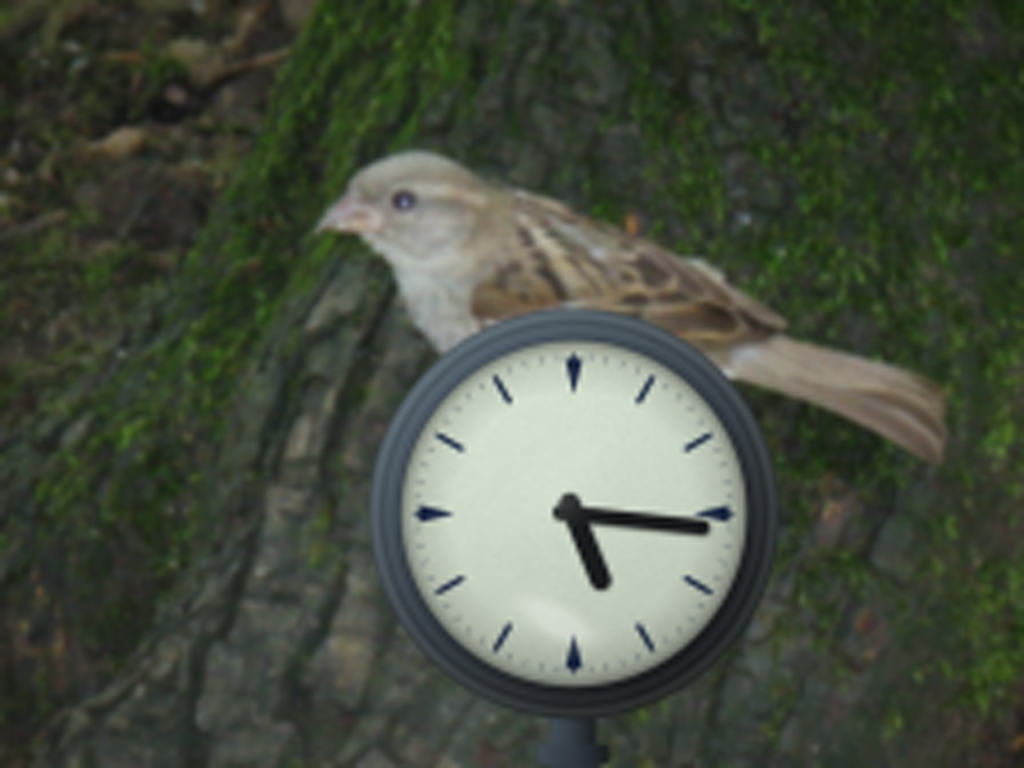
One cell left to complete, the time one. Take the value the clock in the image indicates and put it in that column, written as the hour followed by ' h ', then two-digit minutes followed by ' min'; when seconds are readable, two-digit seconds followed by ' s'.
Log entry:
5 h 16 min
